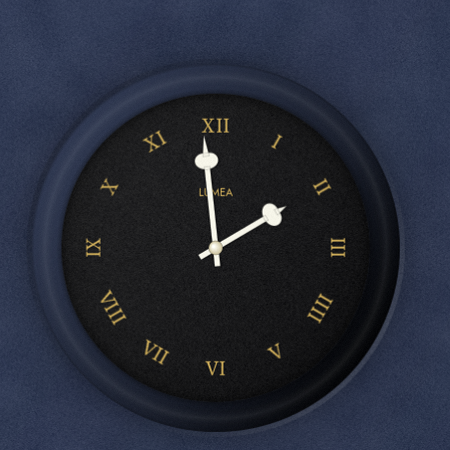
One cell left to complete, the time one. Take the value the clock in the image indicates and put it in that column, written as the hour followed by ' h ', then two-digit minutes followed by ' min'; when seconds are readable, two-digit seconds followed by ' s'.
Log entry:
1 h 59 min
